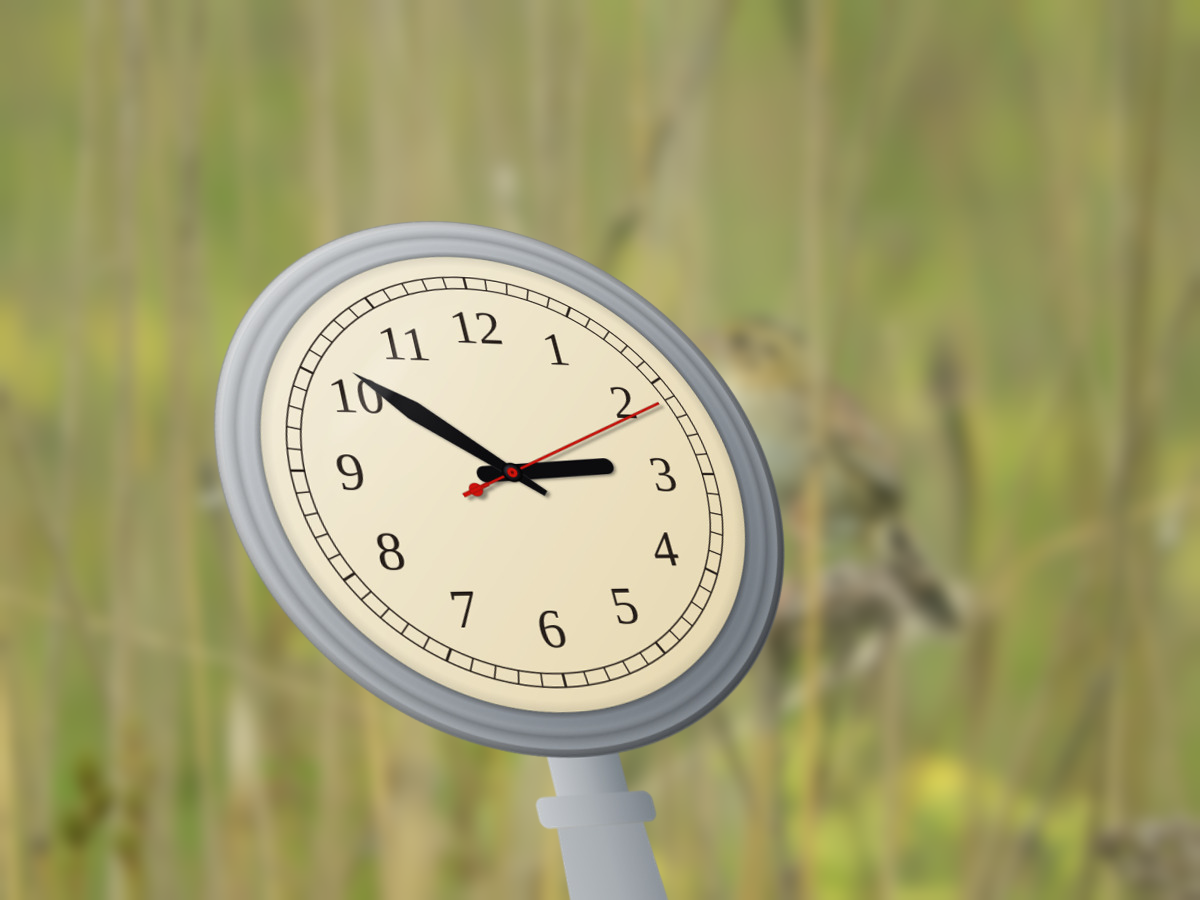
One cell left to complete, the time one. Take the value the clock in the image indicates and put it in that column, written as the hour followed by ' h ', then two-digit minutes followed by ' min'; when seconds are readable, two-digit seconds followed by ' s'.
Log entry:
2 h 51 min 11 s
